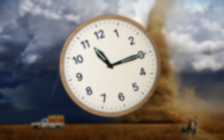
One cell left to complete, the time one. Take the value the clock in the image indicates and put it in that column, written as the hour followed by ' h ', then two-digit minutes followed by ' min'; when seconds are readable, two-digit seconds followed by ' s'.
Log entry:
11 h 15 min
